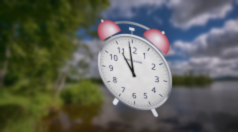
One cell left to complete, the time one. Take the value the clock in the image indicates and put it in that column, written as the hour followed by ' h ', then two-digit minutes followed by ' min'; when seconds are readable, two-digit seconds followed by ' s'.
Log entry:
10 h 59 min
